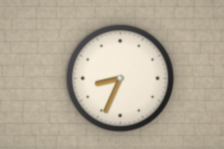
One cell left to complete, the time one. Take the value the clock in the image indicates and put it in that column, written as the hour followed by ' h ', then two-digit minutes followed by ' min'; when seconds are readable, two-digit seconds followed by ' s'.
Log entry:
8 h 34 min
